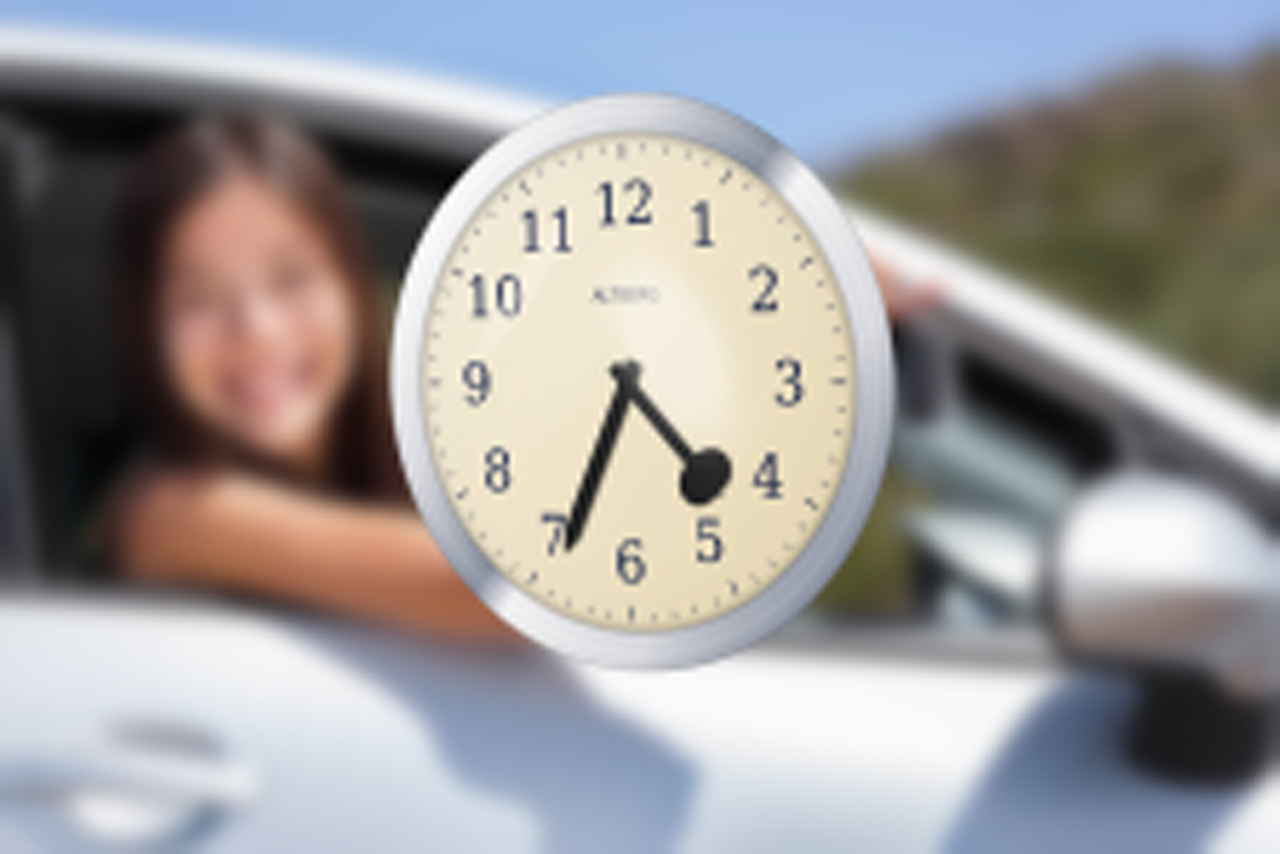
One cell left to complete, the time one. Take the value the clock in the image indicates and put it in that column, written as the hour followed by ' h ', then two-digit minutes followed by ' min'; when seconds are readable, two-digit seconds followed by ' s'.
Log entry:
4 h 34 min
